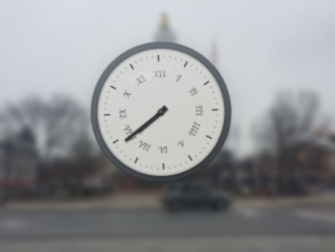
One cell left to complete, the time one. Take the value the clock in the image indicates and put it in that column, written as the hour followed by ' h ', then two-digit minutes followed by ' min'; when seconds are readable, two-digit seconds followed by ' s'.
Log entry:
7 h 39 min
